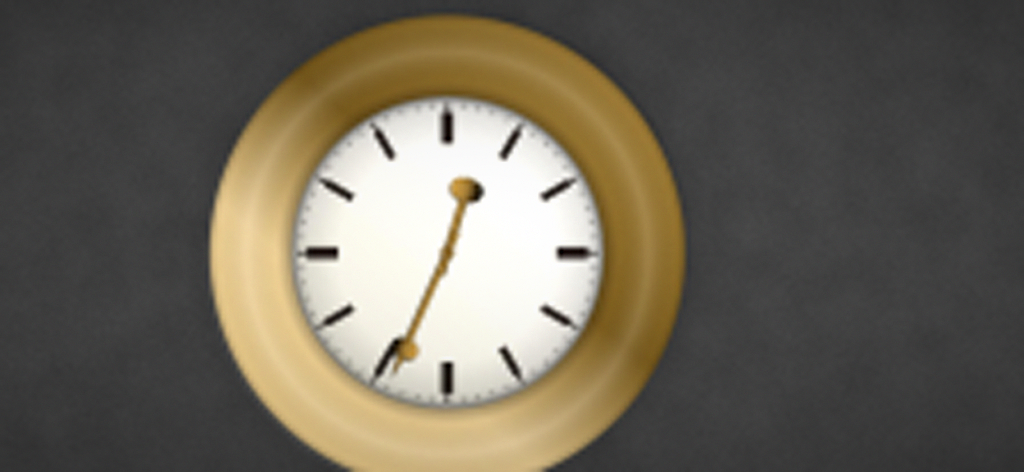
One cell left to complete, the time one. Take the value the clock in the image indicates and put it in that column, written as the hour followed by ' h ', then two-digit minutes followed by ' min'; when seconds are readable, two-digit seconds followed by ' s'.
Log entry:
12 h 34 min
